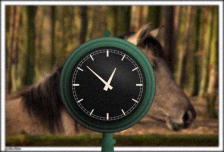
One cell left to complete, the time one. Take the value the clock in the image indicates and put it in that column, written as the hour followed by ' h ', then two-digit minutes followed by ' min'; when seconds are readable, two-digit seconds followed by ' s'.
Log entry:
12 h 52 min
